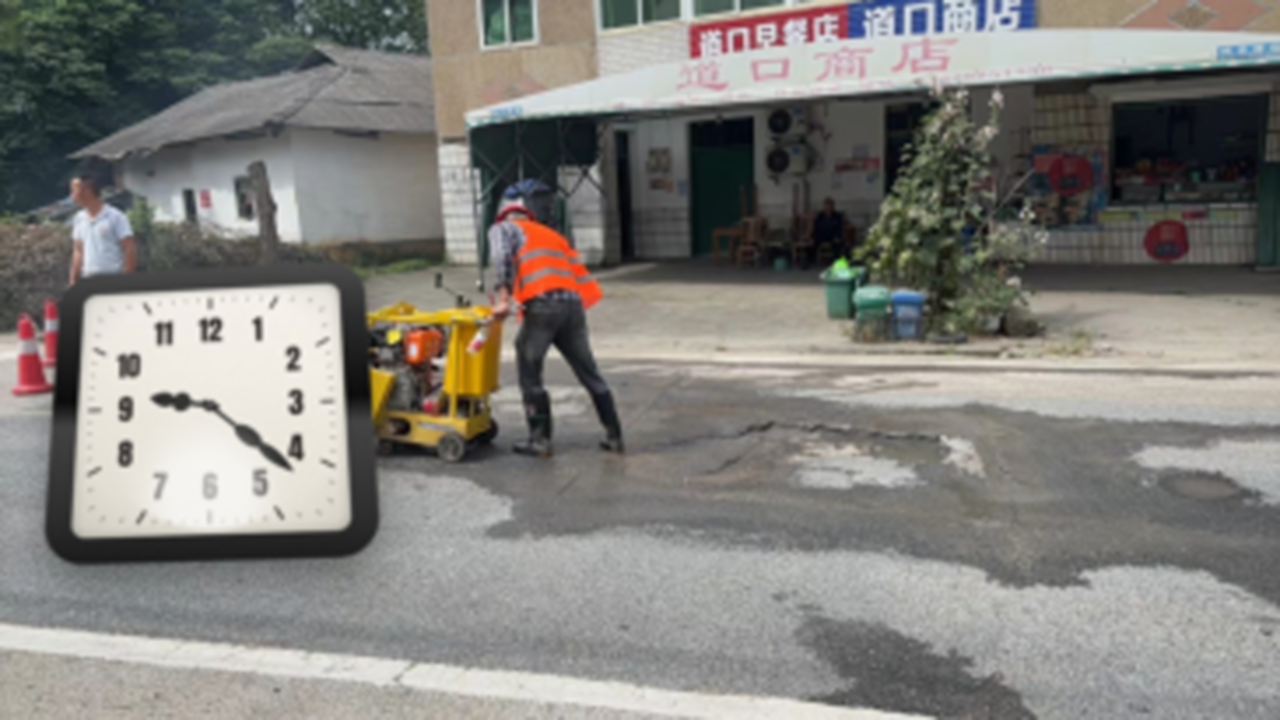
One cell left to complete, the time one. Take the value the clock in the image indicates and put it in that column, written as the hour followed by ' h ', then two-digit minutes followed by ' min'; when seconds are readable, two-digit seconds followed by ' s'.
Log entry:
9 h 22 min
